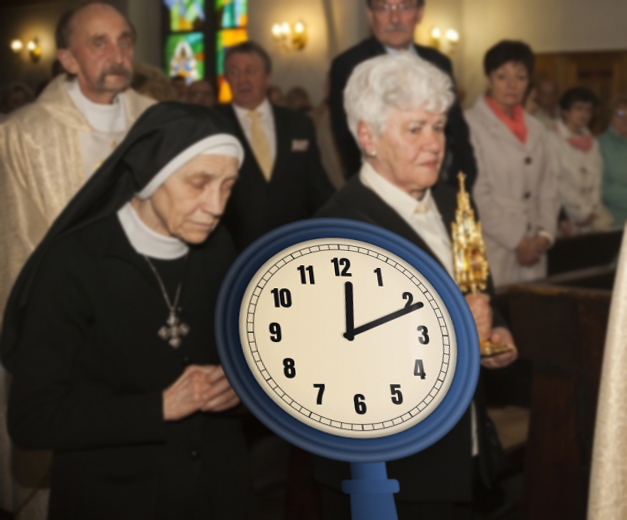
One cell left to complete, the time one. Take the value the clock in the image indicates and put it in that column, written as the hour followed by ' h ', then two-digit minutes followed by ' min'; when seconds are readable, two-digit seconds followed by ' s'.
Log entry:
12 h 11 min
